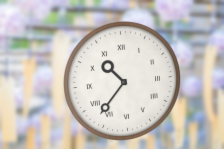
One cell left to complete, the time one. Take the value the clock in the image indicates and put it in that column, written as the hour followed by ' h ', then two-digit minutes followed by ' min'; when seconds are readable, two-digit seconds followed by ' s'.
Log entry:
10 h 37 min
